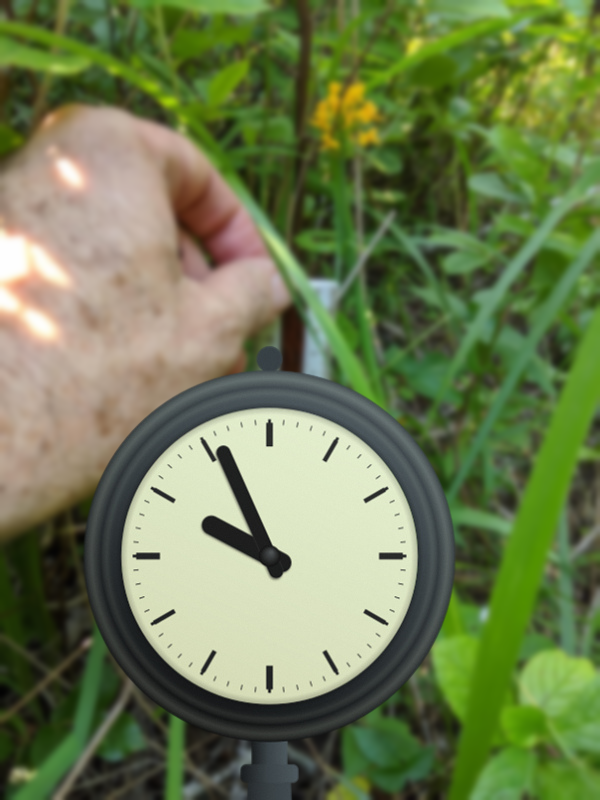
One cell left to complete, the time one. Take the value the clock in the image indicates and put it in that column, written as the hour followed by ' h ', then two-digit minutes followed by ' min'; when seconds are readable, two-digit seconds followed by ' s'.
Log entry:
9 h 56 min
